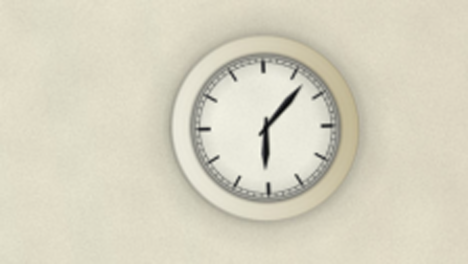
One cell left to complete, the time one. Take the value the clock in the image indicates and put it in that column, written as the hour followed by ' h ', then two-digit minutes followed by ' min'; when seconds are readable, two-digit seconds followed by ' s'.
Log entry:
6 h 07 min
